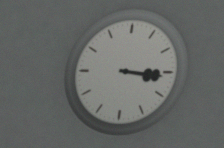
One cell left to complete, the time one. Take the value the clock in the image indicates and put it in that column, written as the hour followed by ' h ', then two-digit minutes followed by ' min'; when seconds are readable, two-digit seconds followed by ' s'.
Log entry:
3 h 16 min
